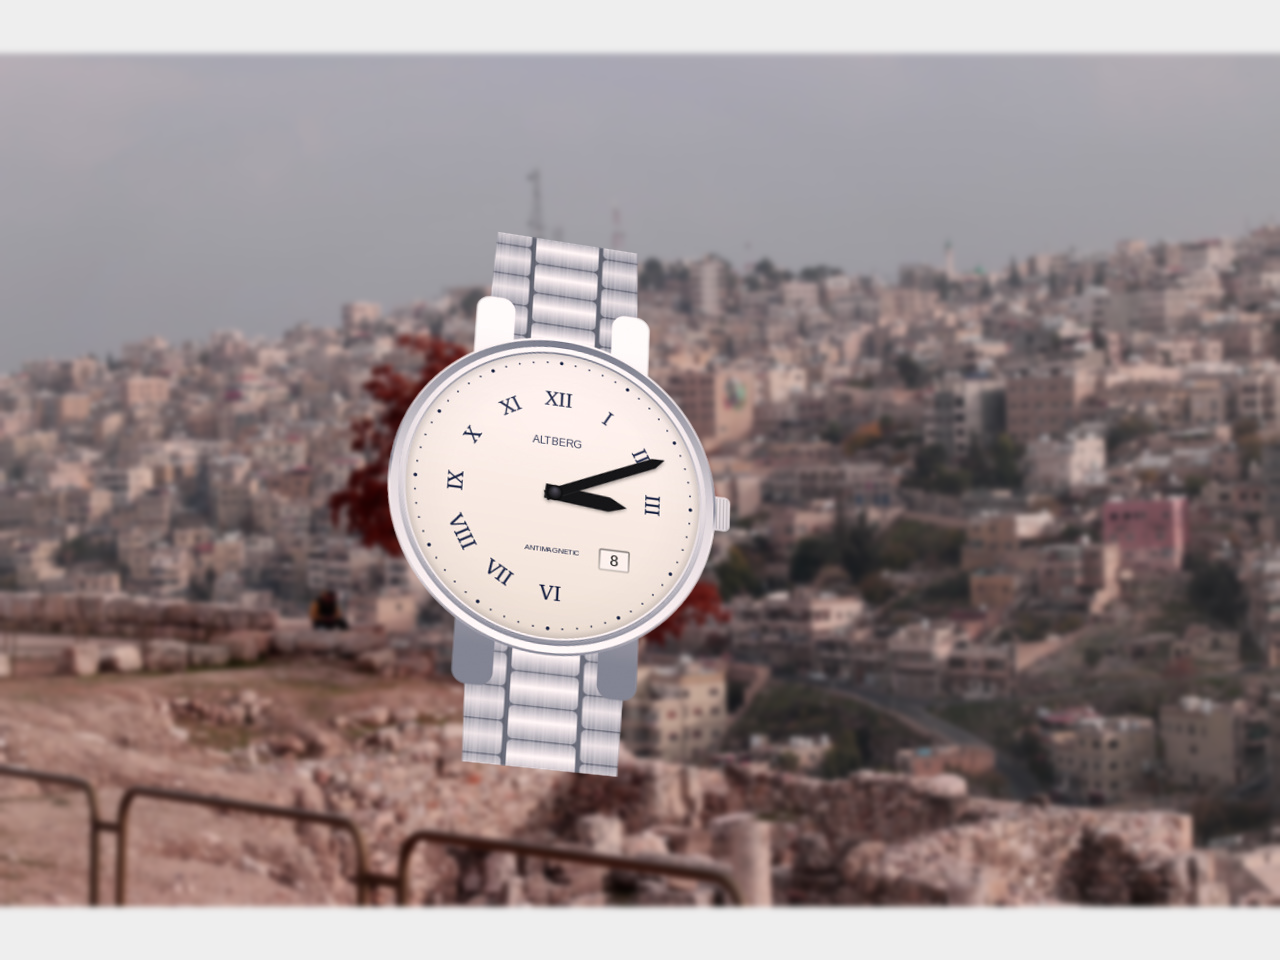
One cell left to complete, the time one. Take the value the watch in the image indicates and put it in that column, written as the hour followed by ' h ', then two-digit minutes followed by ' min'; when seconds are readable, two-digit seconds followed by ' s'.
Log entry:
3 h 11 min
